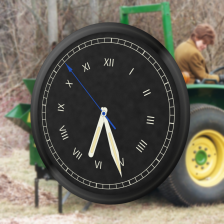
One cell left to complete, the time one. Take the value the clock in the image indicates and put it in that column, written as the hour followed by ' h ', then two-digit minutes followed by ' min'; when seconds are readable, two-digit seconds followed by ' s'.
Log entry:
6 h 25 min 52 s
